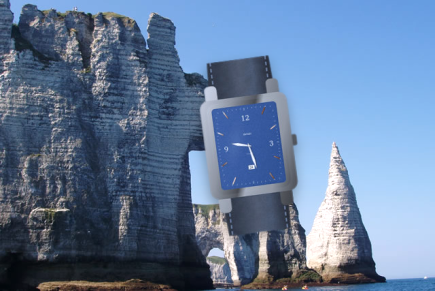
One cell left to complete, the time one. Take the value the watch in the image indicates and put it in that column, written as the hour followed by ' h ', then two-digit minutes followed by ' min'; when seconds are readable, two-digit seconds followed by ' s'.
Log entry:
9 h 28 min
